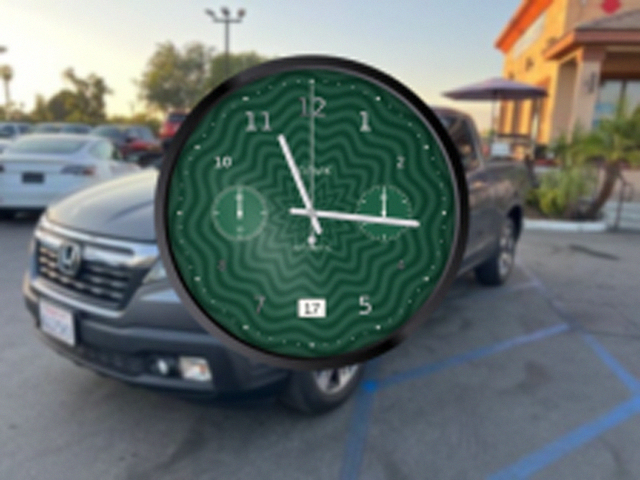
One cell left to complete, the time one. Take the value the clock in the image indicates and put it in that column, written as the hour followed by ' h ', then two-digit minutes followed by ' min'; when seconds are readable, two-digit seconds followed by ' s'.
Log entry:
11 h 16 min
